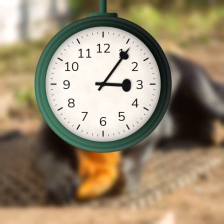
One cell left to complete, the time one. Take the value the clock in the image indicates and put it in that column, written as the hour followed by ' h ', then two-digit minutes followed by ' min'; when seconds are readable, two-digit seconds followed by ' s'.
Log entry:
3 h 06 min
